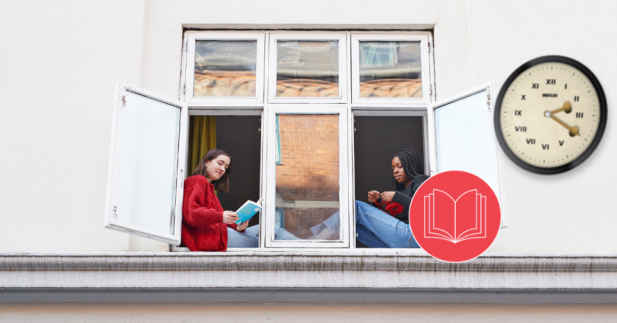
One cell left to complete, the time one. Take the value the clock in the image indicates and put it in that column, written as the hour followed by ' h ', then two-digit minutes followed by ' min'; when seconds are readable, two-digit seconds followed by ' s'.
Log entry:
2 h 20 min
